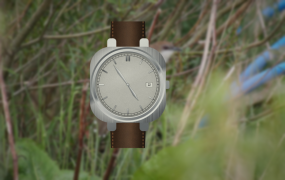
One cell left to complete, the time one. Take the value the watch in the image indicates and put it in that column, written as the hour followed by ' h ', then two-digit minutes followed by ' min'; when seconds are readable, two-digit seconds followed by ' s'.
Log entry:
4 h 54 min
